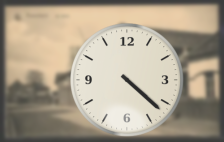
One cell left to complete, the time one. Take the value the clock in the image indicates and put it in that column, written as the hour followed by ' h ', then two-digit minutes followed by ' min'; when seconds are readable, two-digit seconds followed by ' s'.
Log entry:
4 h 22 min
